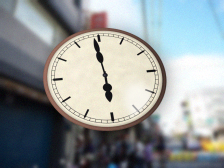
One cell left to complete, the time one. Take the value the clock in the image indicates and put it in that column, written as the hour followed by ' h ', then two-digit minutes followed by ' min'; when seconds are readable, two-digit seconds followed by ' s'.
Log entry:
5 h 59 min
